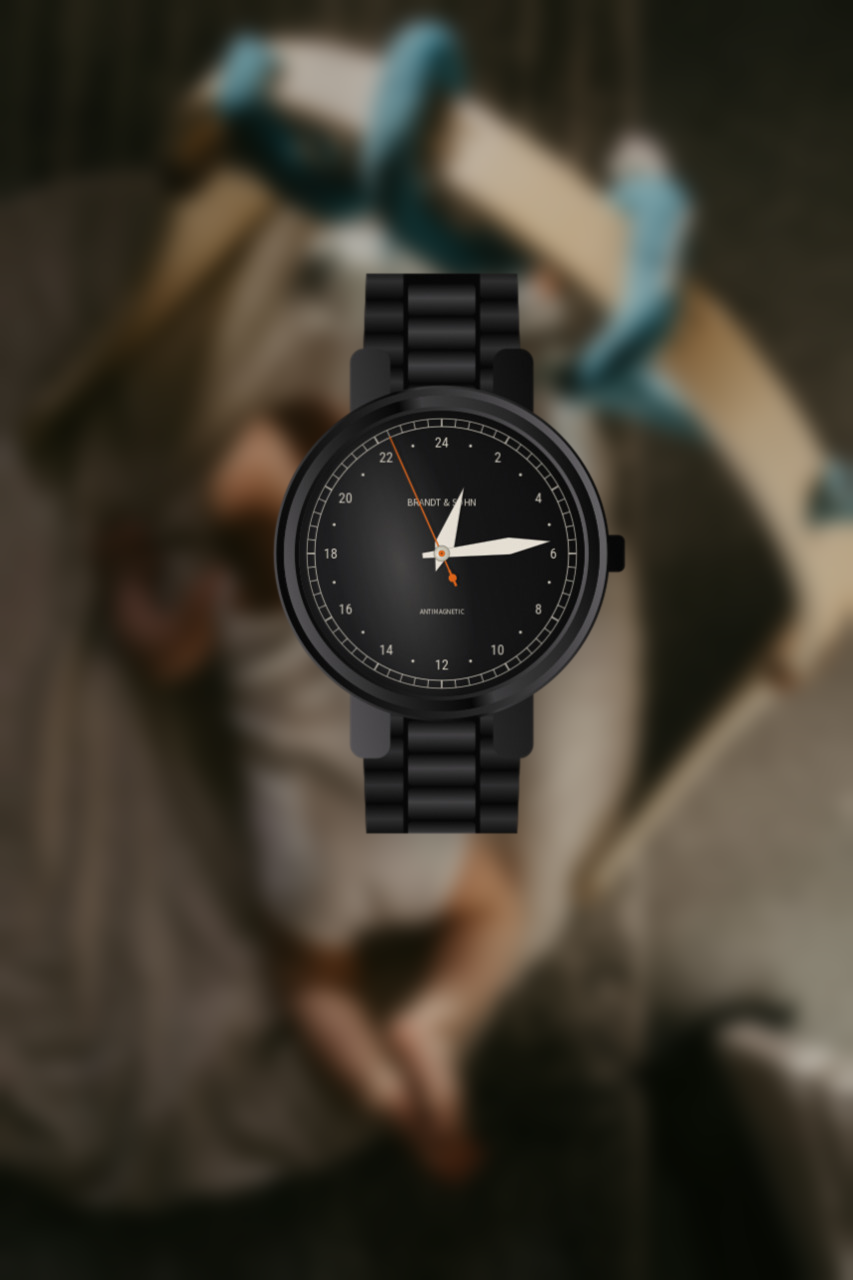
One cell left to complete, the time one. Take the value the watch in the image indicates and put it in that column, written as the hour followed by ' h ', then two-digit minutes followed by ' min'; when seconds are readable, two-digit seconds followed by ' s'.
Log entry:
1 h 13 min 56 s
